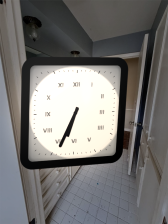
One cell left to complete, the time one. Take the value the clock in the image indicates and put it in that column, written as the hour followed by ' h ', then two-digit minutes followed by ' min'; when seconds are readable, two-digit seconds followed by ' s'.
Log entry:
6 h 34 min
